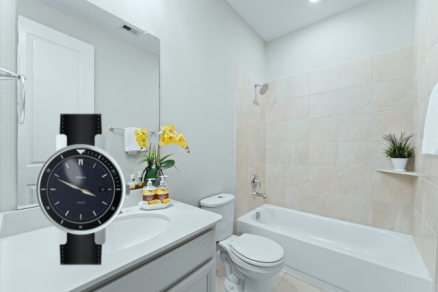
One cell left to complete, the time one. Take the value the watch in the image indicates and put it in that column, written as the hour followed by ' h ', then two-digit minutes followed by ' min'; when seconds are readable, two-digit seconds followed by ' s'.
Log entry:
3 h 49 min
